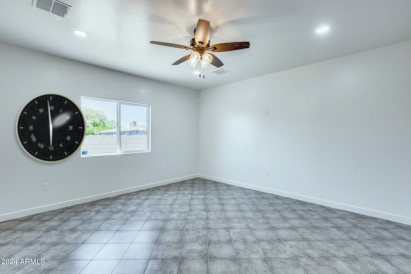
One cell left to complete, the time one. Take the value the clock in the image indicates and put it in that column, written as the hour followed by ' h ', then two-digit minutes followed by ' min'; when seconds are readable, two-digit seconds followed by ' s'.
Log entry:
5 h 59 min
